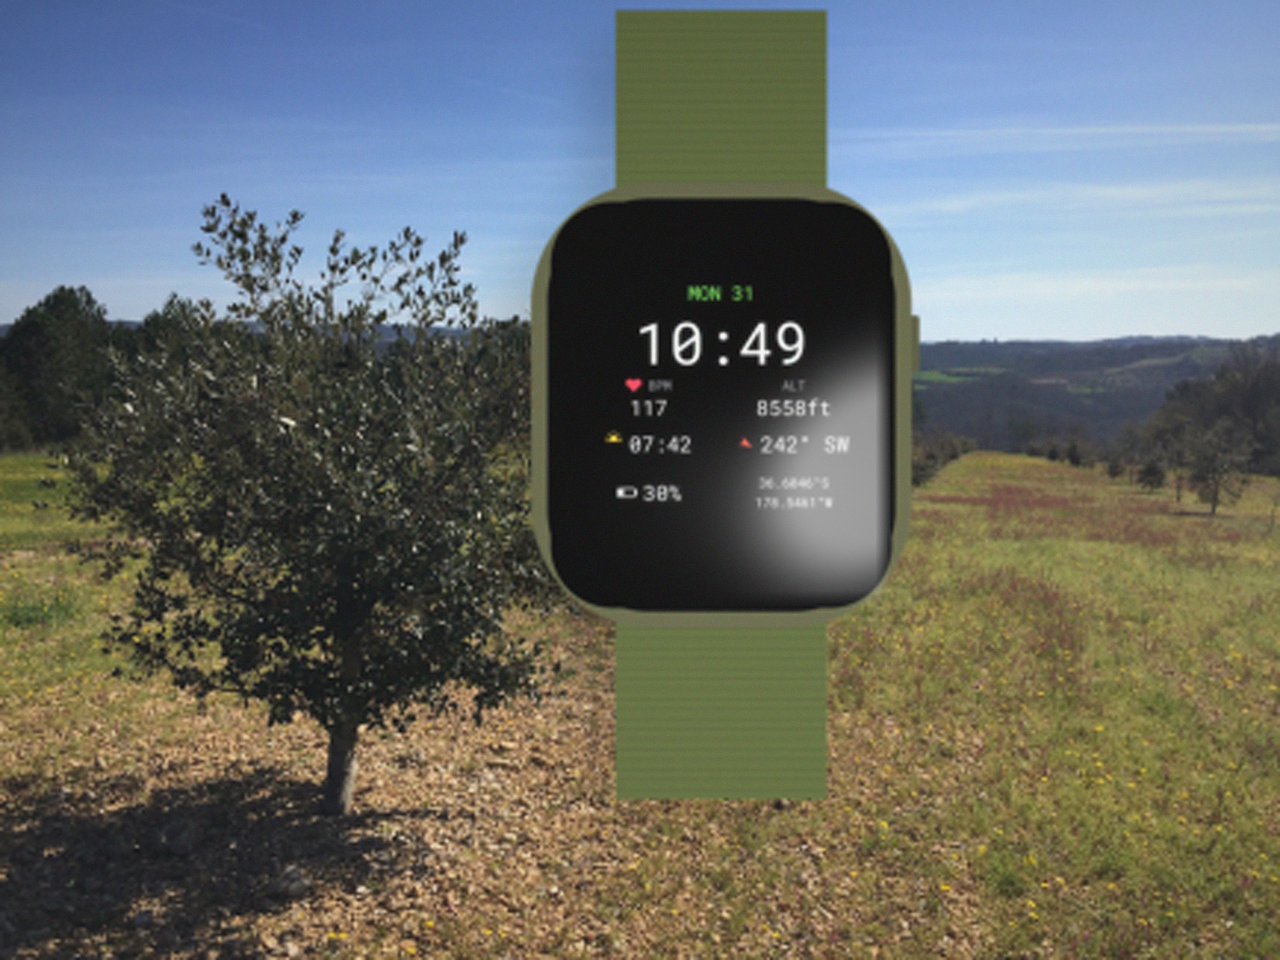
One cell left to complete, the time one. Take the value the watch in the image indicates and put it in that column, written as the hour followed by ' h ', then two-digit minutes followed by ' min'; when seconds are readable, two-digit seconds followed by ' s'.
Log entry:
10 h 49 min
